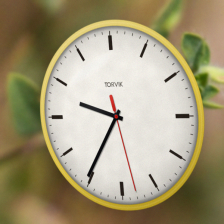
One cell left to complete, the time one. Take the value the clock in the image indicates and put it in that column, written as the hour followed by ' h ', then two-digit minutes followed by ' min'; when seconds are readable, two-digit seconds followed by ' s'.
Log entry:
9 h 35 min 28 s
